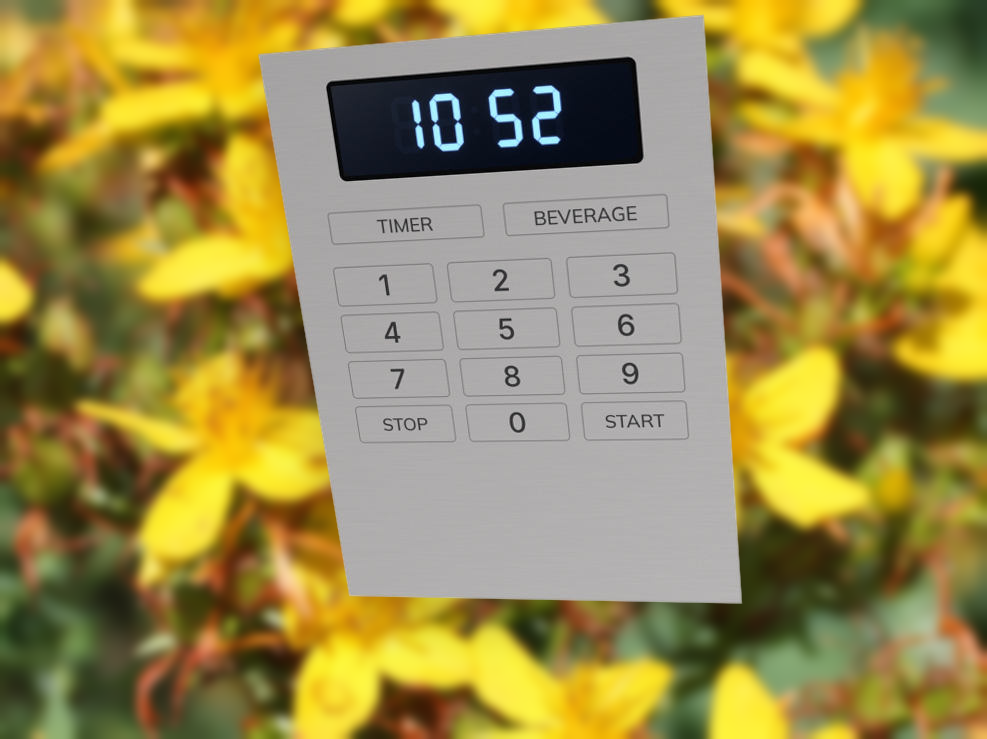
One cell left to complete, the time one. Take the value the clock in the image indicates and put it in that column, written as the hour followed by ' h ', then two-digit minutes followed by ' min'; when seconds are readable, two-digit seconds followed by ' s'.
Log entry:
10 h 52 min
